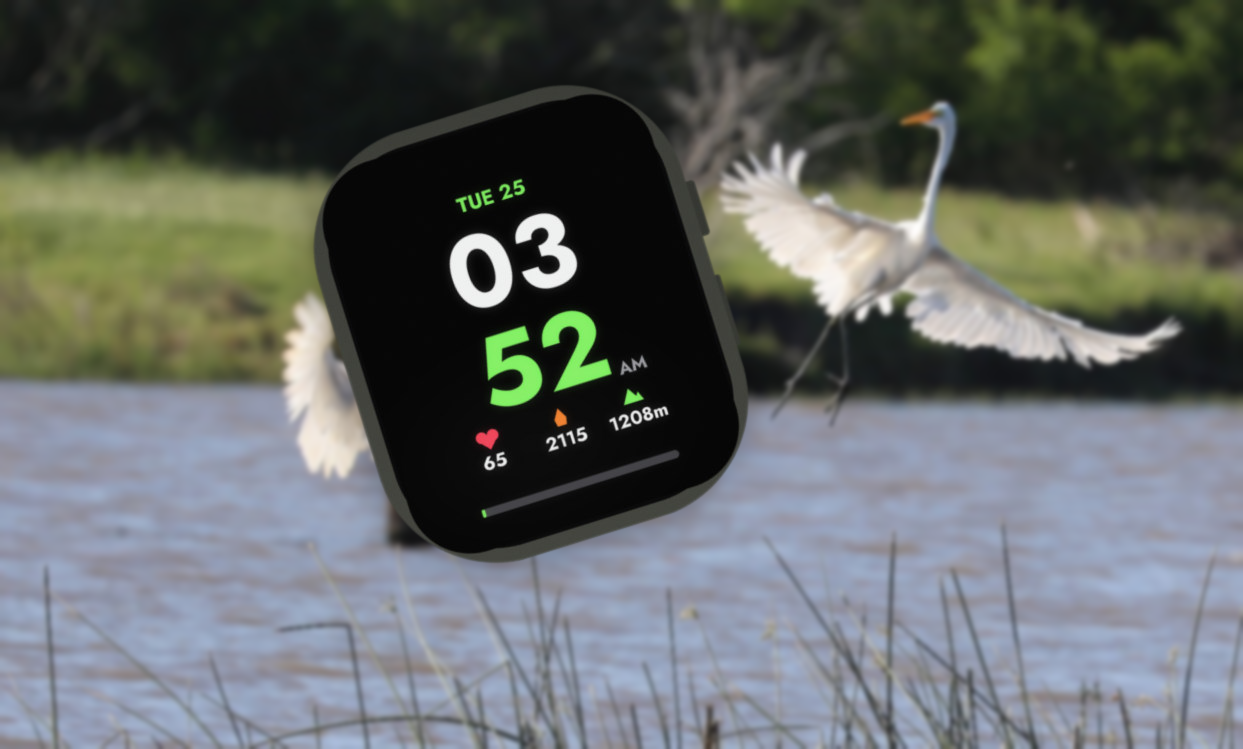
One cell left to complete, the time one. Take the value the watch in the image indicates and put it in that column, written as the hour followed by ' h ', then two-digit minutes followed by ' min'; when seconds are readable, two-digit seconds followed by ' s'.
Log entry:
3 h 52 min
